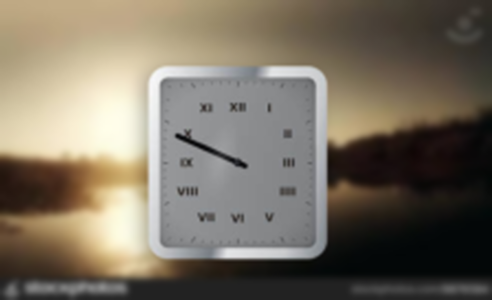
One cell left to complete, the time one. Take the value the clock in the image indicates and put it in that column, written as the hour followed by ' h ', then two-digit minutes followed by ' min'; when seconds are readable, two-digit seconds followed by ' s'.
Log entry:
9 h 49 min
